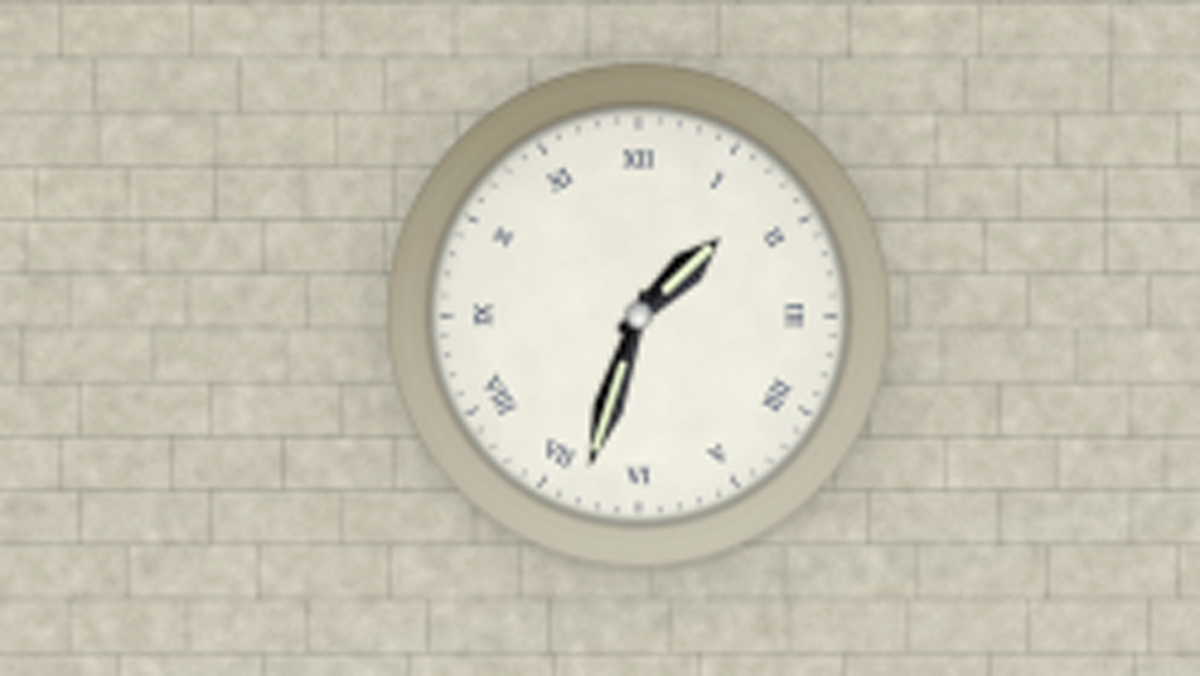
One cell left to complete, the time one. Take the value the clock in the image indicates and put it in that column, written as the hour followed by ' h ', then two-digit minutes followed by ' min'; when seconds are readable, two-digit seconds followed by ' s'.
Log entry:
1 h 33 min
